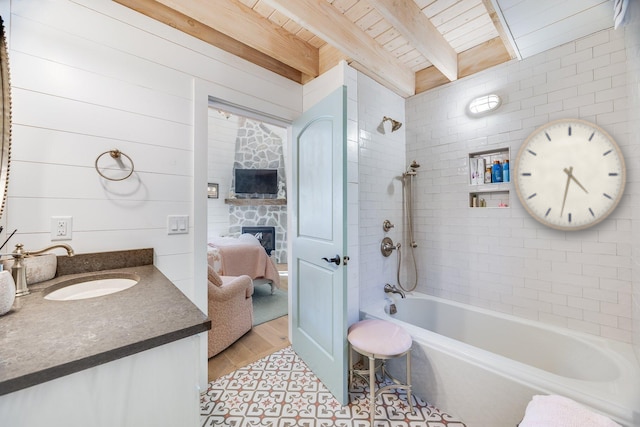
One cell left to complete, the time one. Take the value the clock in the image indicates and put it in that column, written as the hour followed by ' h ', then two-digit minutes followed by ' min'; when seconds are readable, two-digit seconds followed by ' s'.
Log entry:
4 h 32 min
